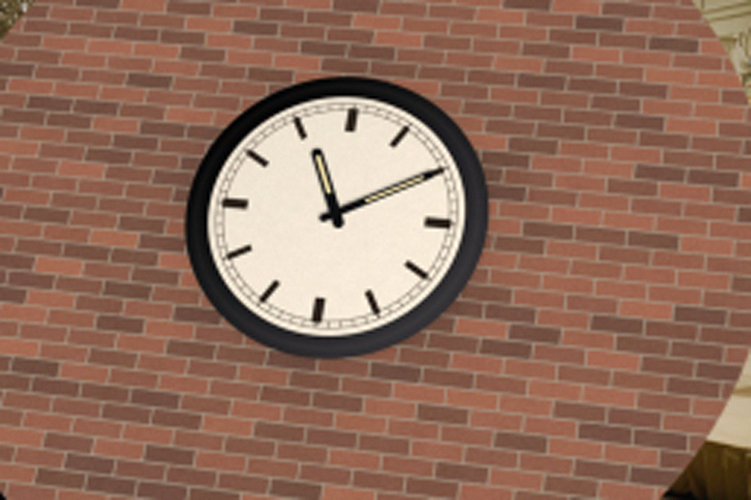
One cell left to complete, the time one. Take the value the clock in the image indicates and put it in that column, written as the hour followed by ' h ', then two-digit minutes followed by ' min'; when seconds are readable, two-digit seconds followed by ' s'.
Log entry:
11 h 10 min
